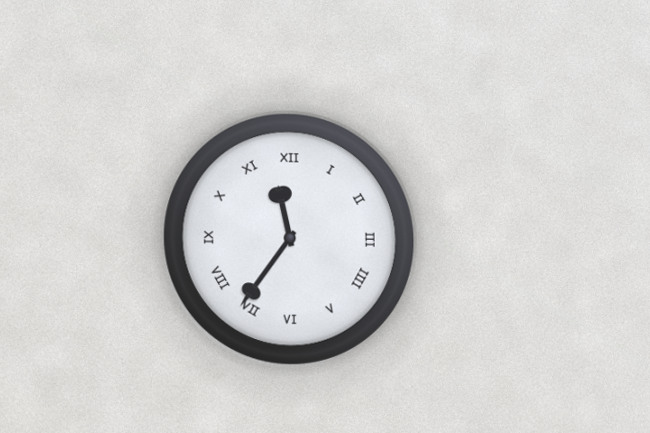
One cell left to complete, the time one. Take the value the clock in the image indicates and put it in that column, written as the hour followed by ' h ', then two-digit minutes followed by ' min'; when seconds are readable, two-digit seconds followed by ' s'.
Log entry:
11 h 36 min
